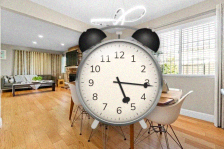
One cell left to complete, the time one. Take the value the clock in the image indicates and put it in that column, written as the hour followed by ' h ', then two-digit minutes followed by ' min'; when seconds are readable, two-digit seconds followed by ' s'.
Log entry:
5 h 16 min
